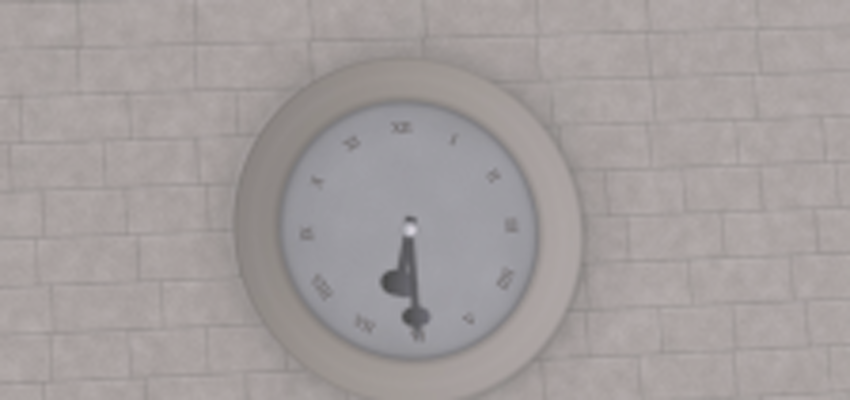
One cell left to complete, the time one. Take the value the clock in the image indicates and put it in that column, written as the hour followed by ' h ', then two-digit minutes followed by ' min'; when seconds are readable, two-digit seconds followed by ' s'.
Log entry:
6 h 30 min
